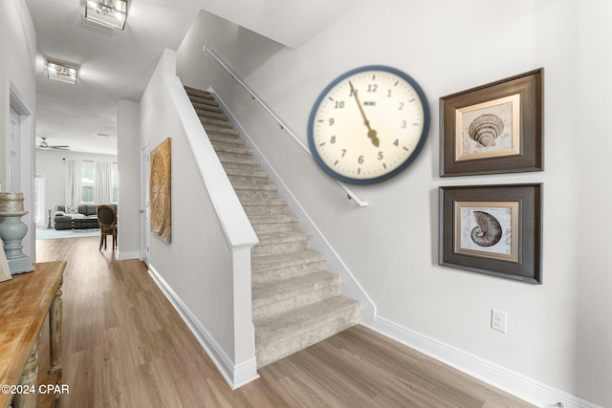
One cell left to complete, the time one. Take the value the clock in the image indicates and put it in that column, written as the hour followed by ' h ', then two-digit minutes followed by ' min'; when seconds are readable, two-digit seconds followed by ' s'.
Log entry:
4 h 55 min
